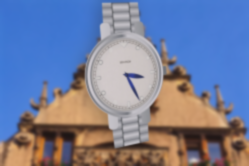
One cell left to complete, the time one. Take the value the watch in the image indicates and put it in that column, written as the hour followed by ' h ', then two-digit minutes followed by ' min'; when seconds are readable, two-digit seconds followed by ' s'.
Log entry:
3 h 26 min
